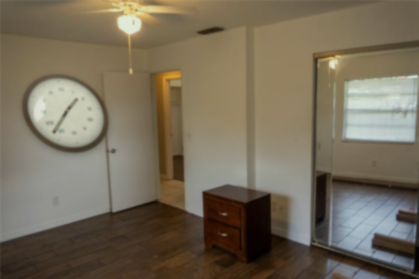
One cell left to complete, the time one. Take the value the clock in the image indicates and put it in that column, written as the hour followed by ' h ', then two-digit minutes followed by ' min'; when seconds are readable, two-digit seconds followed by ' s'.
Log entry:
1 h 37 min
